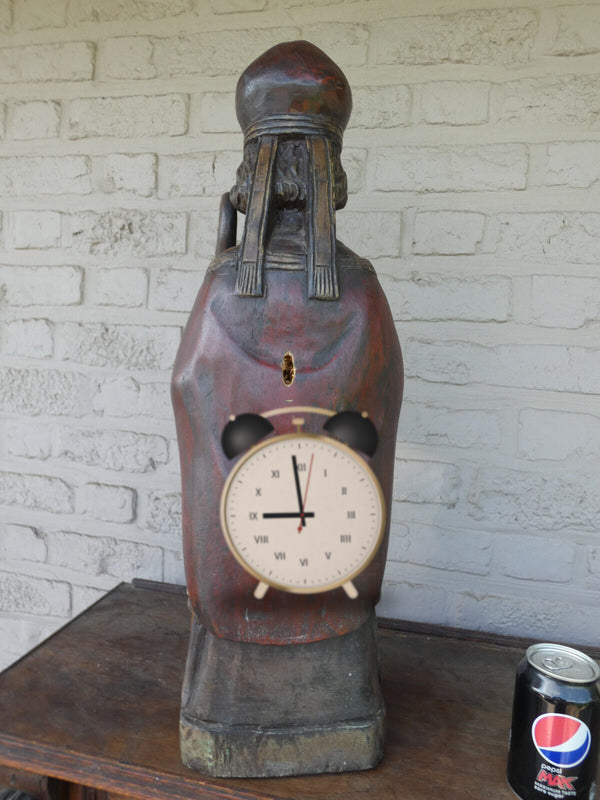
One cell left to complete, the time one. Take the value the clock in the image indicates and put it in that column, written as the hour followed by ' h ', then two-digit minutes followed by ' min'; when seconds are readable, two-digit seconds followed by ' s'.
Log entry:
8 h 59 min 02 s
